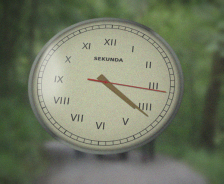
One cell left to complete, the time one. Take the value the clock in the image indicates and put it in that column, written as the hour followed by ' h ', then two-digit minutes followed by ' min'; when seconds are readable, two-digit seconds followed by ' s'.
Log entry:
4 h 21 min 16 s
